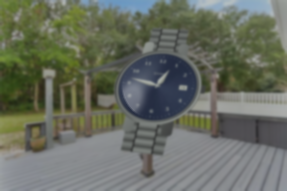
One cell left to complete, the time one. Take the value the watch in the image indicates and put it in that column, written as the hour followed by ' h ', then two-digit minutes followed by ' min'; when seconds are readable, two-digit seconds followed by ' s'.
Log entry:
12 h 47 min
